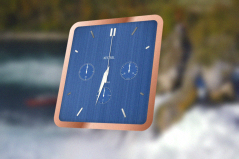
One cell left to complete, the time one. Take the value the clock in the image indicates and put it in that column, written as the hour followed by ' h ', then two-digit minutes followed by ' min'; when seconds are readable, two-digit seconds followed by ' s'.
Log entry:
6 h 32 min
